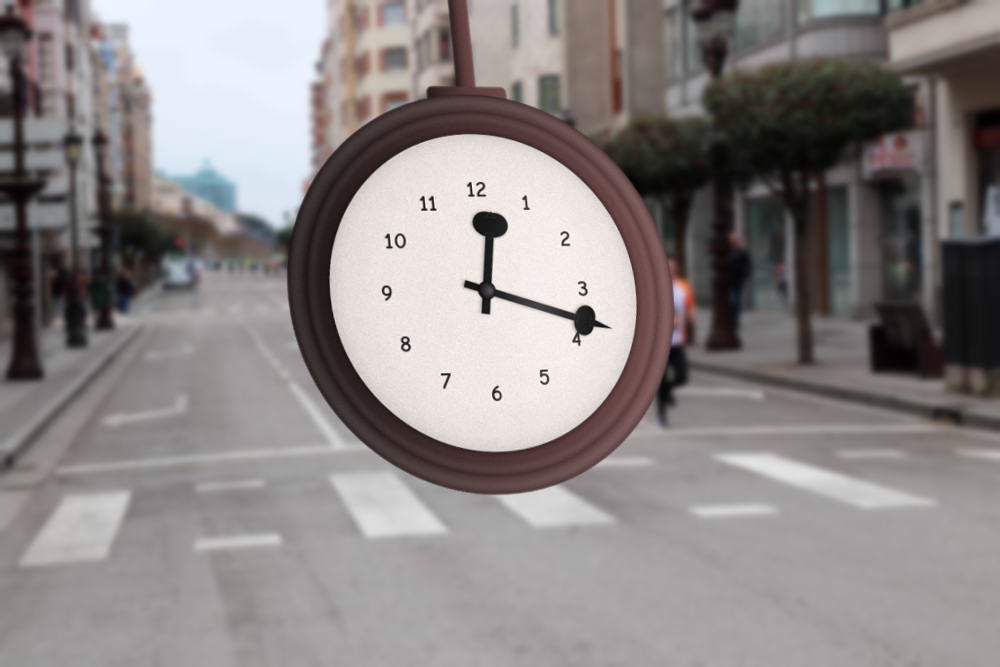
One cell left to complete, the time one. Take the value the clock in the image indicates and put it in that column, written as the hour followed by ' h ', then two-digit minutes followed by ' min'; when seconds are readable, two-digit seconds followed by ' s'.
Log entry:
12 h 18 min
